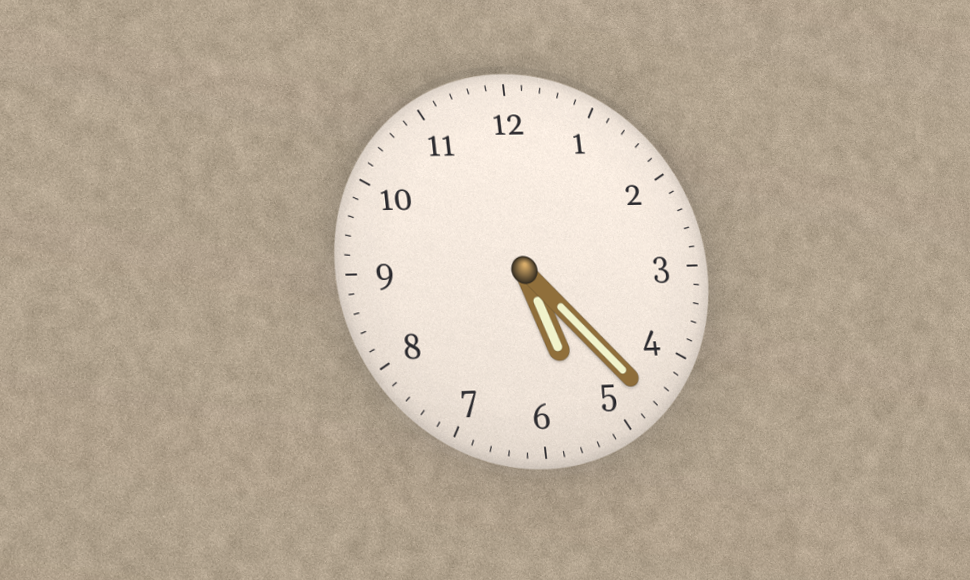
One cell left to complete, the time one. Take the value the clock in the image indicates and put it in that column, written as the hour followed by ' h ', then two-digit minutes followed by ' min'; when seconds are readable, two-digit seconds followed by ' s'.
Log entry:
5 h 23 min
